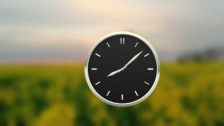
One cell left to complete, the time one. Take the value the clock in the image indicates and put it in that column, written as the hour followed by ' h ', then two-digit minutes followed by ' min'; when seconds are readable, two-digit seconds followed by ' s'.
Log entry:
8 h 08 min
